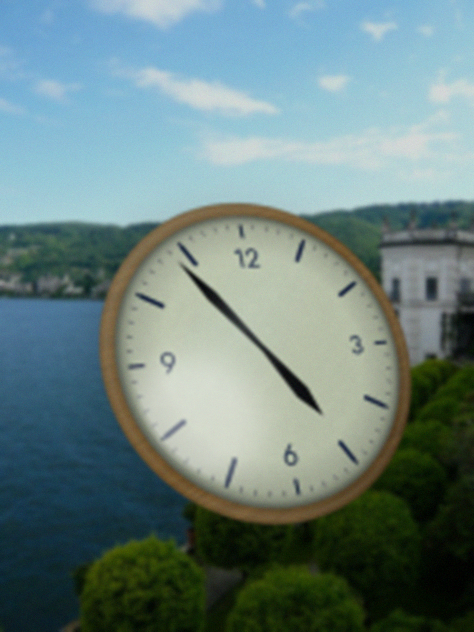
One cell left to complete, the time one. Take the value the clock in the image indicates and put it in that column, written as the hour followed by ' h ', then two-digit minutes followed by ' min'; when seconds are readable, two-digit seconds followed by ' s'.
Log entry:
4 h 54 min
